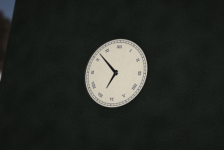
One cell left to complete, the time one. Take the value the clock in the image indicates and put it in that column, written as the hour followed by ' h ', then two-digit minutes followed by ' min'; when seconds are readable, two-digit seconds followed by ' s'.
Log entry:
6 h 52 min
